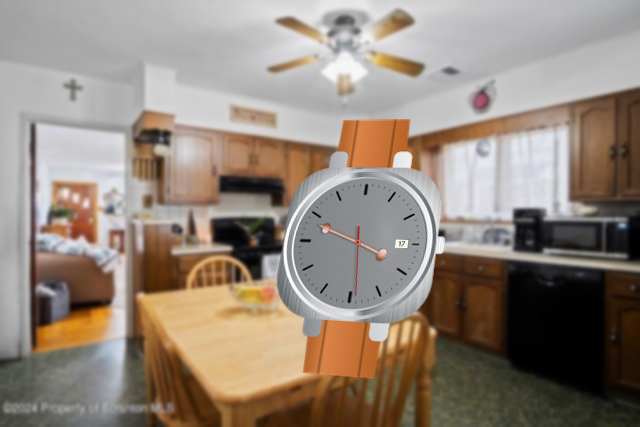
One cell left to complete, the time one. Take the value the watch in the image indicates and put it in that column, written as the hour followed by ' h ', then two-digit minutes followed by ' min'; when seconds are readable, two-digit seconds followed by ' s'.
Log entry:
3 h 48 min 29 s
